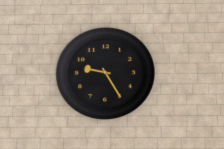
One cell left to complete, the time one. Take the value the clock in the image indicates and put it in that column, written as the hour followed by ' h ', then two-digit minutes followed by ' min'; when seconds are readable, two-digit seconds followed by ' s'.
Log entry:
9 h 25 min
